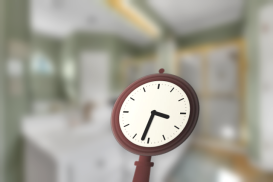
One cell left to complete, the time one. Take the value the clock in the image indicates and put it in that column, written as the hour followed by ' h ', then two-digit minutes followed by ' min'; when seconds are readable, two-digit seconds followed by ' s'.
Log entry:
3 h 32 min
